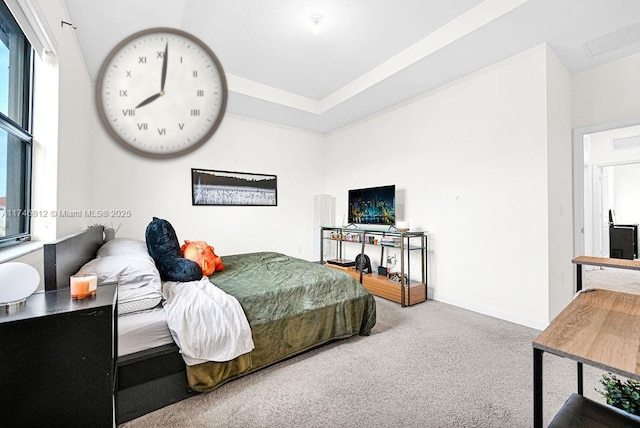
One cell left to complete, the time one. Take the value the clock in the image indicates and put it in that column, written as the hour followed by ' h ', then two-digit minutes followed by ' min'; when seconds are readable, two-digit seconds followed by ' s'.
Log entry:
8 h 01 min
